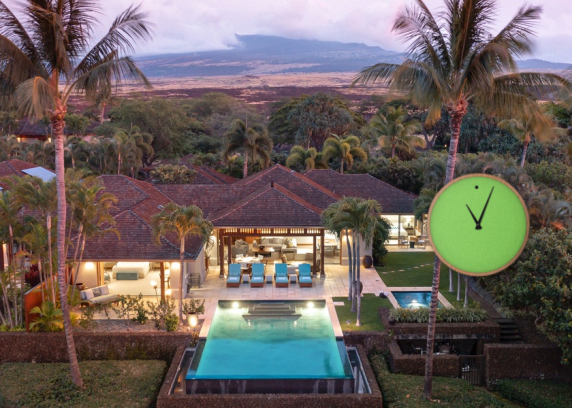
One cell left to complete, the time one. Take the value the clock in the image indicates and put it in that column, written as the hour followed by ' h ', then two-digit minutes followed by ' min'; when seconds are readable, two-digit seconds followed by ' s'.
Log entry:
11 h 04 min
